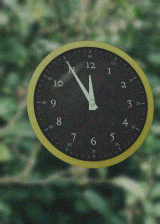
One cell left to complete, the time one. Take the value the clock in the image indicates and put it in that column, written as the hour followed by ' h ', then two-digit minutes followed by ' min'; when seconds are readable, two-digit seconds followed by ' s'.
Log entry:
11 h 55 min
